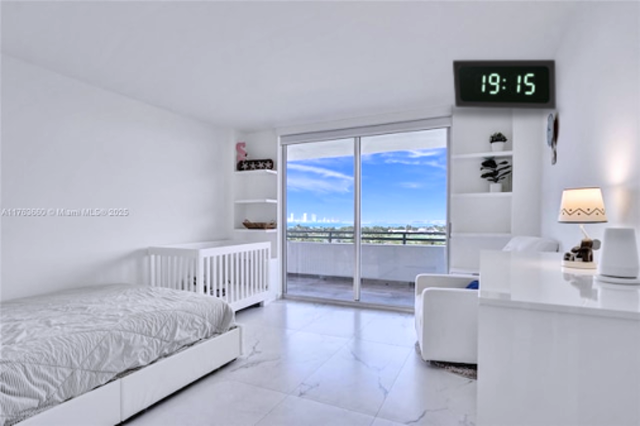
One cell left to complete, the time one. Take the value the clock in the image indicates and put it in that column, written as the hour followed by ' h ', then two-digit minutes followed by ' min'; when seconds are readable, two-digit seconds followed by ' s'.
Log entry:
19 h 15 min
